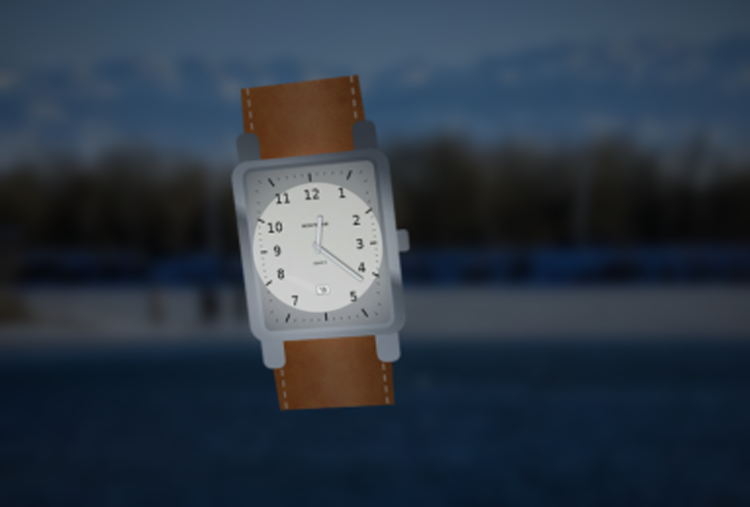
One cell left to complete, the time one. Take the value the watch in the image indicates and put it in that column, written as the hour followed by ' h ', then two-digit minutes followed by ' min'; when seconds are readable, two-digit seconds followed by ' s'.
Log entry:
12 h 22 min
